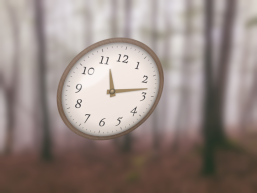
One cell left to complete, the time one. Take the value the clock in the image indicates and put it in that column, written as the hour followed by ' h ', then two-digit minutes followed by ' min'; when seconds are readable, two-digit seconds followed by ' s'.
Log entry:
11 h 13 min
